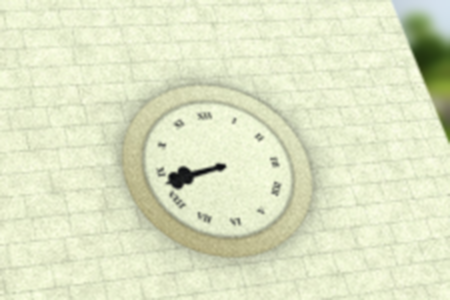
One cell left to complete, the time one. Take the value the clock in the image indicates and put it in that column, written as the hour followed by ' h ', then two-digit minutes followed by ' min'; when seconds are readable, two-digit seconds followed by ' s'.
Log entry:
8 h 43 min
